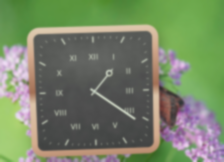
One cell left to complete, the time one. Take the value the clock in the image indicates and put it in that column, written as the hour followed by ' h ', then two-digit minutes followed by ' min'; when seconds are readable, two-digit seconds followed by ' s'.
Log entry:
1 h 21 min
